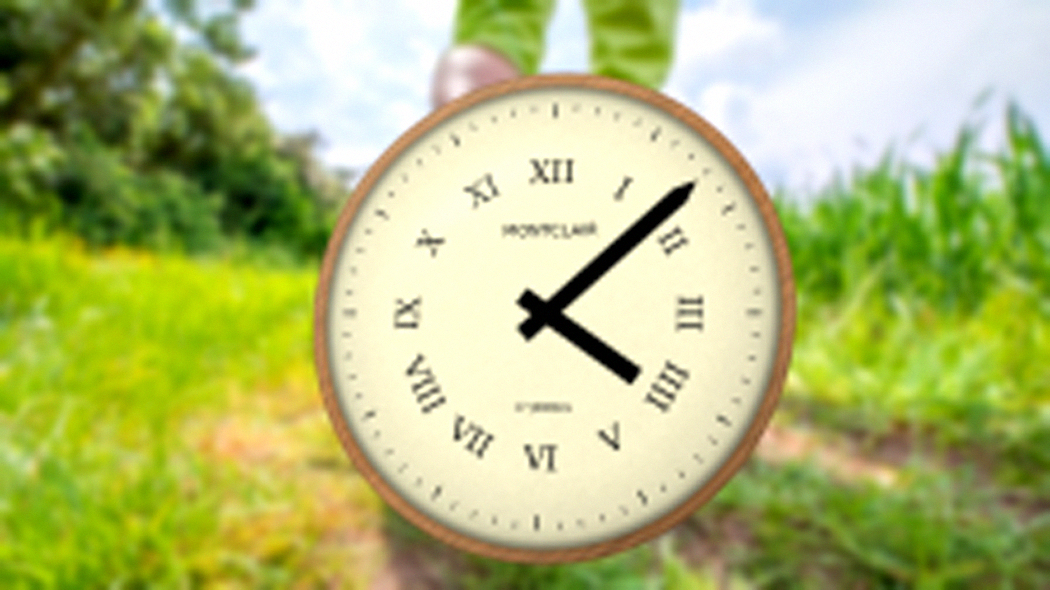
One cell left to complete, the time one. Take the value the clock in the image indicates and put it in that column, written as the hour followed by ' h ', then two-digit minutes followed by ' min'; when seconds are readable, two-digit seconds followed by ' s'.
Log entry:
4 h 08 min
